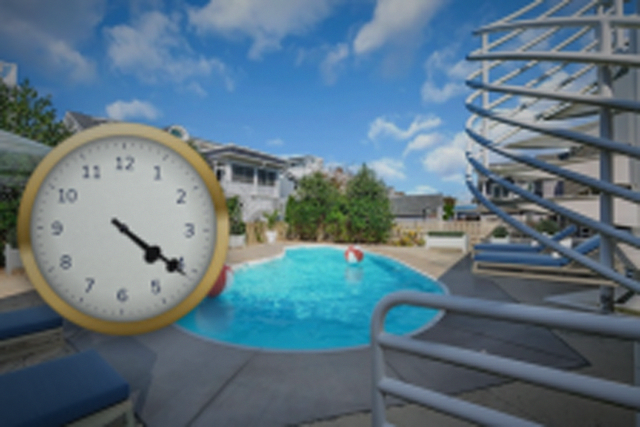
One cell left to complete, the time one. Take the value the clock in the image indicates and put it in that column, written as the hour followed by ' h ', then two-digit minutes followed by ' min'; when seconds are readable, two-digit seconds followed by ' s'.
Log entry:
4 h 21 min
